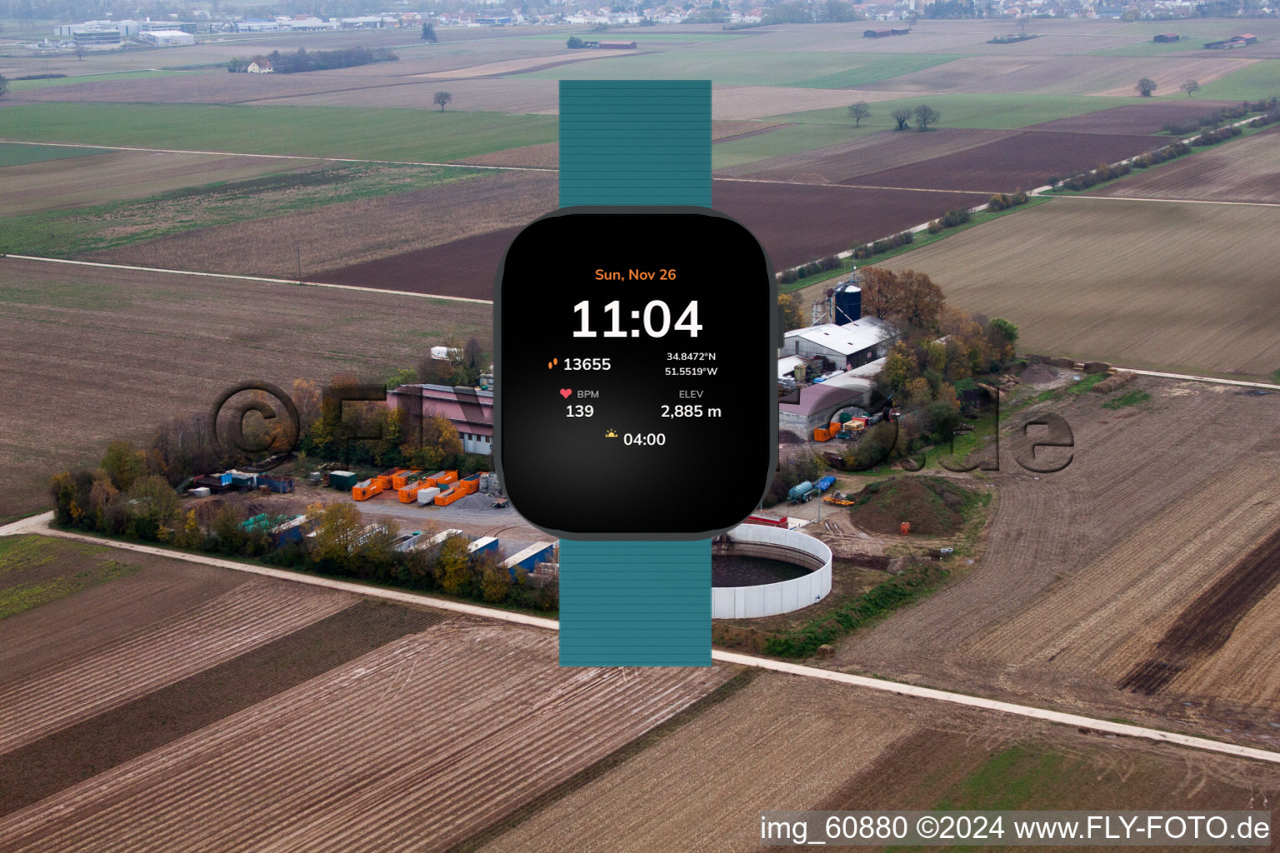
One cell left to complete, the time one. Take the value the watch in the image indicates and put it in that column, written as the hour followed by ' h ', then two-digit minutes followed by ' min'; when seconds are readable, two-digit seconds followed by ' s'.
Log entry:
11 h 04 min
